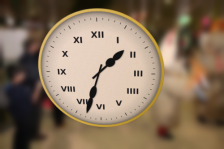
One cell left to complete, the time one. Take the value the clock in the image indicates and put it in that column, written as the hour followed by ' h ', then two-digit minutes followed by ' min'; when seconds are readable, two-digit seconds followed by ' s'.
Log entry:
1 h 33 min
